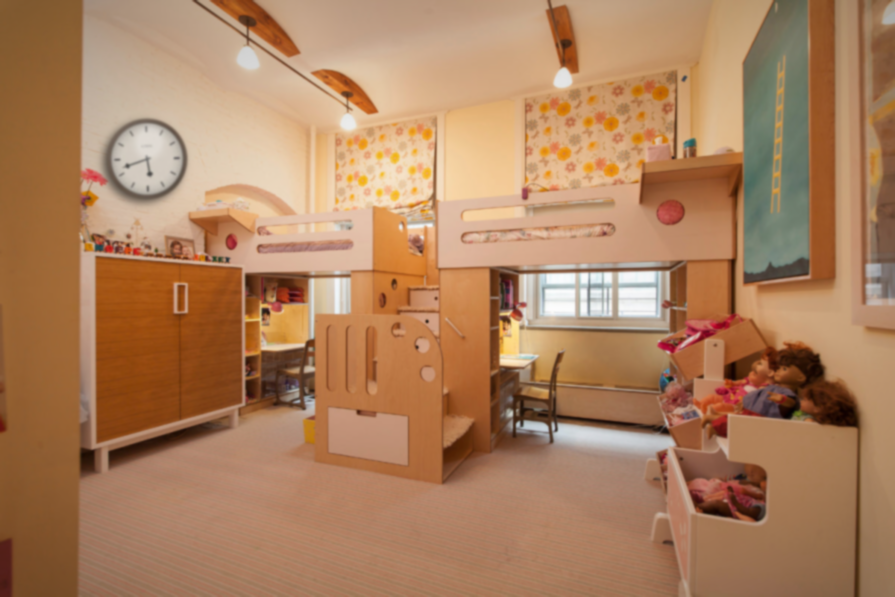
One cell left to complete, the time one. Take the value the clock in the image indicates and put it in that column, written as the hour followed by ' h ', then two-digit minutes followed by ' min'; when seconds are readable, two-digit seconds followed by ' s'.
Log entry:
5 h 42 min
